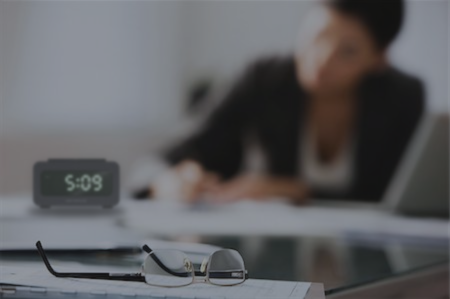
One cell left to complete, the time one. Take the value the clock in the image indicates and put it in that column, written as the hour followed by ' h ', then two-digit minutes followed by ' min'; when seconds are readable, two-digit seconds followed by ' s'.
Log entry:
5 h 09 min
